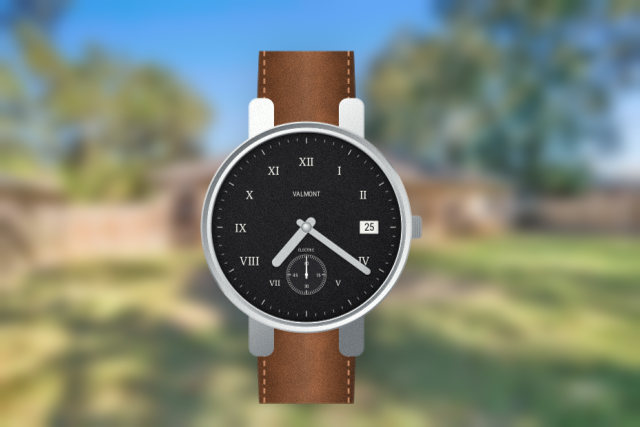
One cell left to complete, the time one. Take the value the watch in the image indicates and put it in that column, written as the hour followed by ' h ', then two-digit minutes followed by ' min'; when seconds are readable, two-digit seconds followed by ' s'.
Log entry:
7 h 21 min
